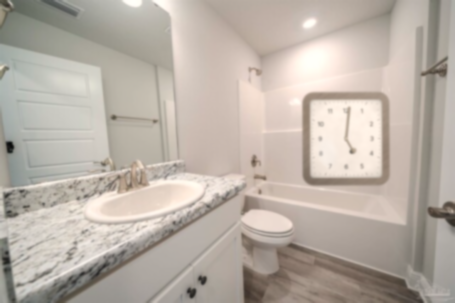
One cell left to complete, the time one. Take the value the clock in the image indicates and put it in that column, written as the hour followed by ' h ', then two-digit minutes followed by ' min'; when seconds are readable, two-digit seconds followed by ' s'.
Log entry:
5 h 01 min
